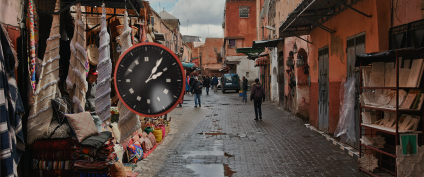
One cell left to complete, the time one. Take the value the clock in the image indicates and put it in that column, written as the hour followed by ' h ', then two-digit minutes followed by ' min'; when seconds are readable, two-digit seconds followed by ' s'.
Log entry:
2 h 06 min
